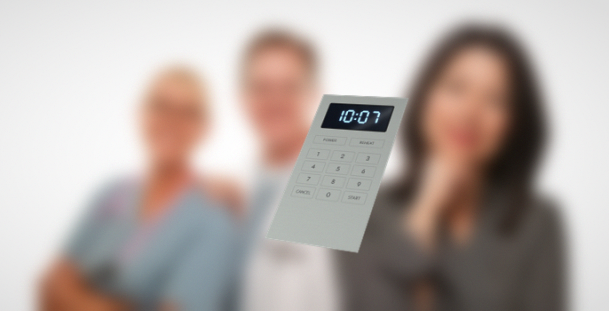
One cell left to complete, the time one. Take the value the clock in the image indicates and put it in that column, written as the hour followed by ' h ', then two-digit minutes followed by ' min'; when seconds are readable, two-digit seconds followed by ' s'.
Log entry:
10 h 07 min
